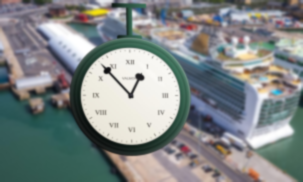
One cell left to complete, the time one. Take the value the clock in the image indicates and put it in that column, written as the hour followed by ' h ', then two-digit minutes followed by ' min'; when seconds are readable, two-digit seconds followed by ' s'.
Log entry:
12 h 53 min
